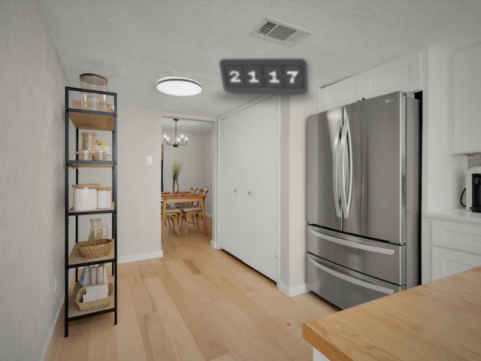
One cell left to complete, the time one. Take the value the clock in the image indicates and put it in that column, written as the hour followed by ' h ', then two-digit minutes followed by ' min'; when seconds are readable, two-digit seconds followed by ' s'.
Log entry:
21 h 17 min
